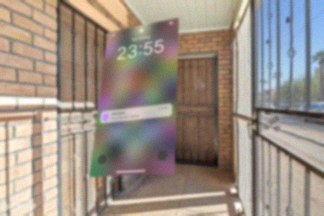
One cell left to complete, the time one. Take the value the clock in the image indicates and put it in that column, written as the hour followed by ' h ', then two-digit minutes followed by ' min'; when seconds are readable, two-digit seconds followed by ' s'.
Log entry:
23 h 55 min
